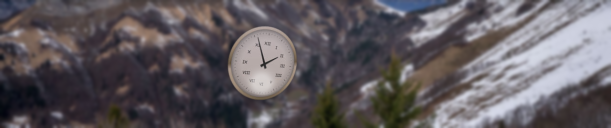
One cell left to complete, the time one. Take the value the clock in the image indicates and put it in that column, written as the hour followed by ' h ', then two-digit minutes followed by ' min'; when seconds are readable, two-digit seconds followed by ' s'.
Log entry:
1 h 56 min
